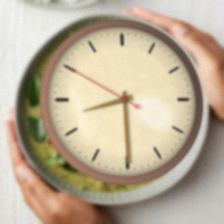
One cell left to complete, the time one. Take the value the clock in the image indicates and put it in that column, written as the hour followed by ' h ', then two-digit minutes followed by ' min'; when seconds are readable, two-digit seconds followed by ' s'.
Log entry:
8 h 29 min 50 s
